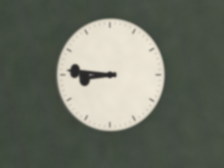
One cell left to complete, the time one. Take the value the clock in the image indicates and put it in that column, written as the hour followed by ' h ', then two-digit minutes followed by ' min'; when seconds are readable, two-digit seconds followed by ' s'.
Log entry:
8 h 46 min
